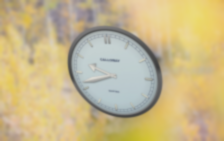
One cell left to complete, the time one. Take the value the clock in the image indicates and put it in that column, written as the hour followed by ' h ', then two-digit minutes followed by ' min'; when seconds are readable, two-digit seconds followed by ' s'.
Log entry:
9 h 42 min
